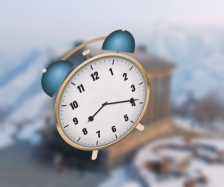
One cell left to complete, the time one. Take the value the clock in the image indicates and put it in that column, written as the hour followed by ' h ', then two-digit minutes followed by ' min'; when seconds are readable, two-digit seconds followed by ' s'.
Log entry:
8 h 19 min
